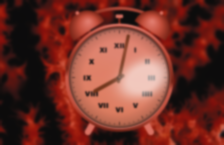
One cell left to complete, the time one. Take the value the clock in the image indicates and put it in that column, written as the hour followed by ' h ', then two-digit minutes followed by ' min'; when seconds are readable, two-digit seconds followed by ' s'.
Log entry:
8 h 02 min
